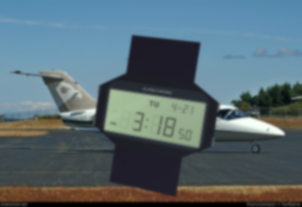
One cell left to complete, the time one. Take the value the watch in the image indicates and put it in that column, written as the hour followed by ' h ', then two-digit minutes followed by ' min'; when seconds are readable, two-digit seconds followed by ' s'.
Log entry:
3 h 18 min
